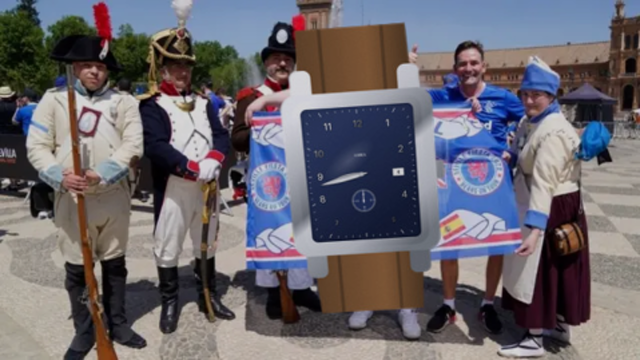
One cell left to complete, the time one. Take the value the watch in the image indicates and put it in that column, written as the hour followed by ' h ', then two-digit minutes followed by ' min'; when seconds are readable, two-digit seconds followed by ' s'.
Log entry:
8 h 43 min
